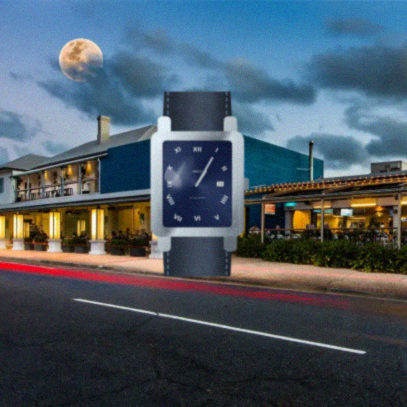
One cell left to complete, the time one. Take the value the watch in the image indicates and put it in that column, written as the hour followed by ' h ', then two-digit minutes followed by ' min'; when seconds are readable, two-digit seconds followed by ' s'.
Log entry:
1 h 05 min
